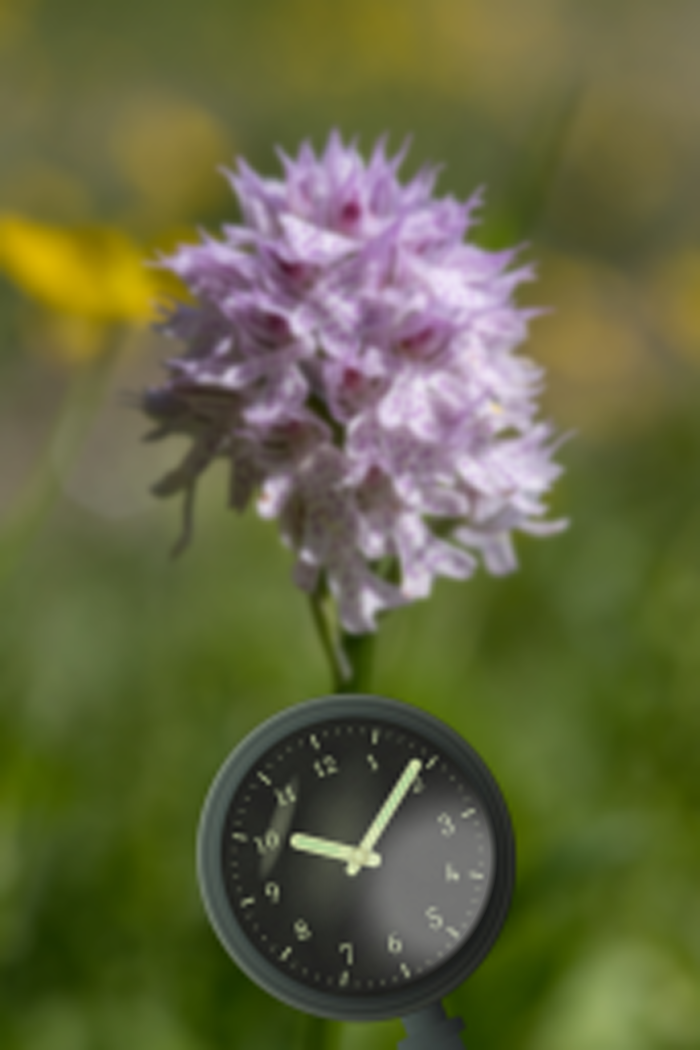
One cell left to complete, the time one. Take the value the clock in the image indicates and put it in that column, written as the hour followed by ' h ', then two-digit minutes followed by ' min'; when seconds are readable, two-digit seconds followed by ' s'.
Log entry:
10 h 09 min
